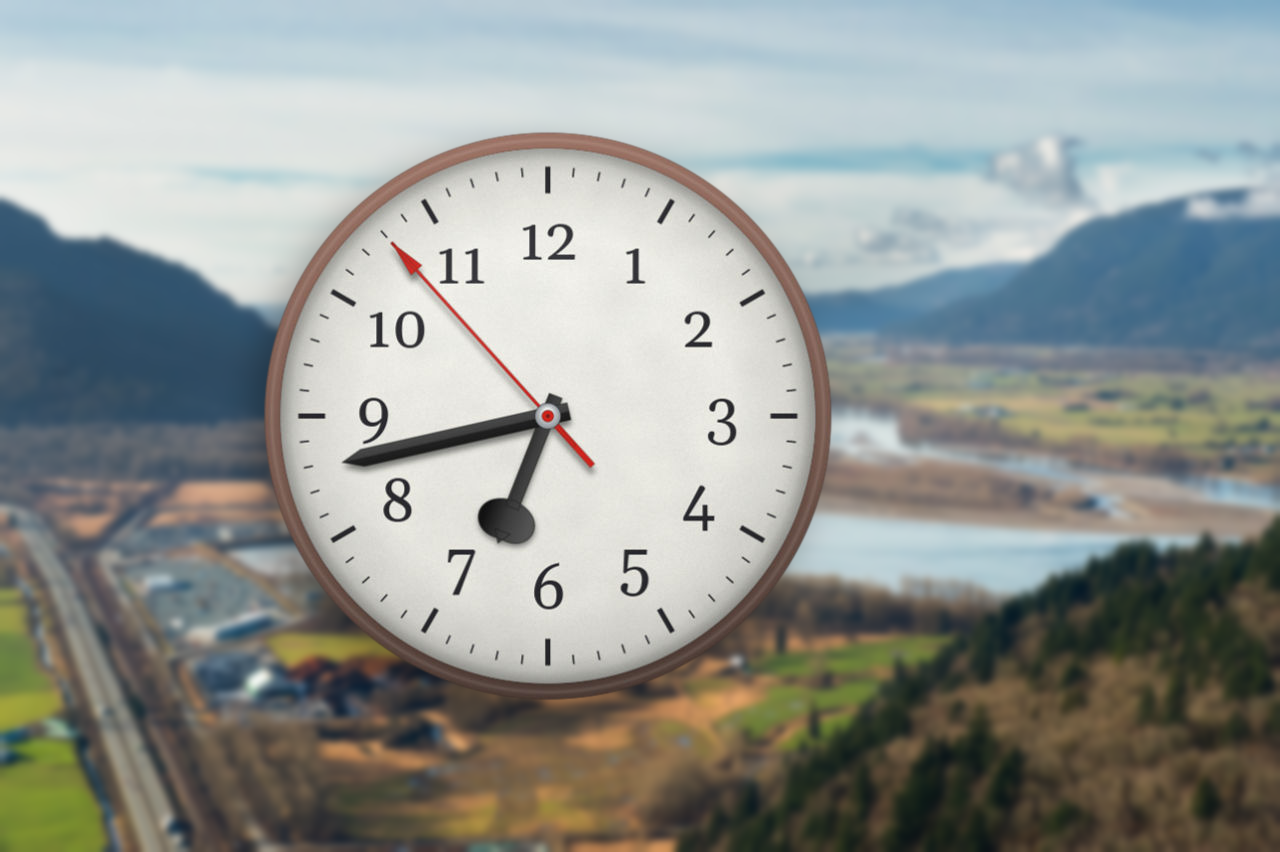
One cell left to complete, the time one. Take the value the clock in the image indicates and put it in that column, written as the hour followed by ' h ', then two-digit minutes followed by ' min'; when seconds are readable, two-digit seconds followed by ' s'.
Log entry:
6 h 42 min 53 s
